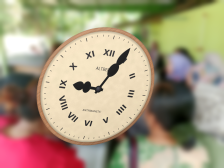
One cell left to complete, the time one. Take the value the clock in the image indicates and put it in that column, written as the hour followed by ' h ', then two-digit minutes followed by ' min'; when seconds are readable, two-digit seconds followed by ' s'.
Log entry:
9 h 04 min
